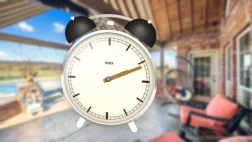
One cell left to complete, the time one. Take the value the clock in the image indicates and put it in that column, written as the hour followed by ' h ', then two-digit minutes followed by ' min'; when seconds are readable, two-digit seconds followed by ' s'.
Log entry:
2 h 11 min
